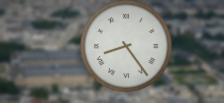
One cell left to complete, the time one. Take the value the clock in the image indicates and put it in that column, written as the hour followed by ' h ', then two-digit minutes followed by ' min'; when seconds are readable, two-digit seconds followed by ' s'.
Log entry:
8 h 24 min
